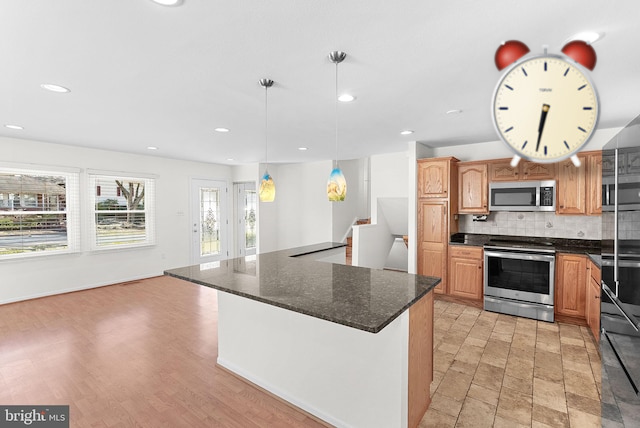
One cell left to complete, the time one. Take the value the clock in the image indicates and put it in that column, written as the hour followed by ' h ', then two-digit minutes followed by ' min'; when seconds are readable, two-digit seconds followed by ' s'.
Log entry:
6 h 32 min
